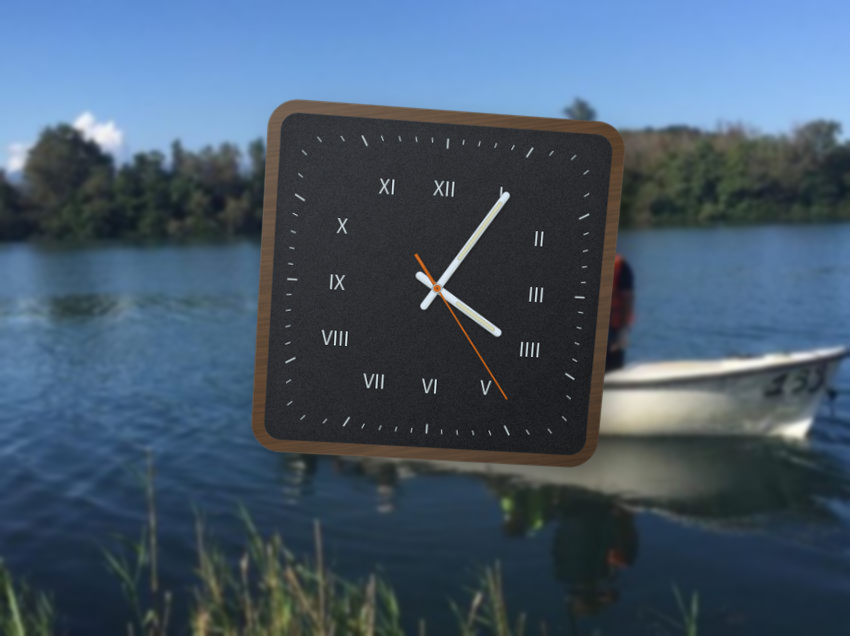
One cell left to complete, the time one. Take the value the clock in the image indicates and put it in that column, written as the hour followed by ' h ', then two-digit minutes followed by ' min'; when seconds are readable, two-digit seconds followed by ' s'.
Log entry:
4 h 05 min 24 s
